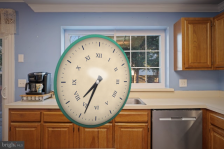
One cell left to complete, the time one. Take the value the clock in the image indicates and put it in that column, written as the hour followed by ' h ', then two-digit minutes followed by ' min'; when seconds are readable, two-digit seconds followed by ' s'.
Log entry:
7 h 34 min
